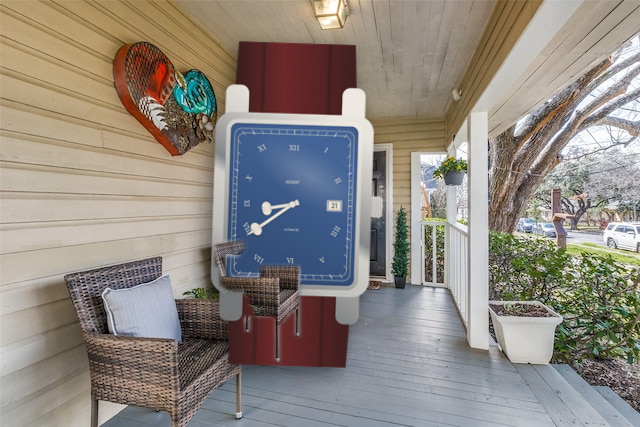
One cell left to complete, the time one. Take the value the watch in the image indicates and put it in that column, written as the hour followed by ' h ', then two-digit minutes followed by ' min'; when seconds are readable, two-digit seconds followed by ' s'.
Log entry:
8 h 39 min
